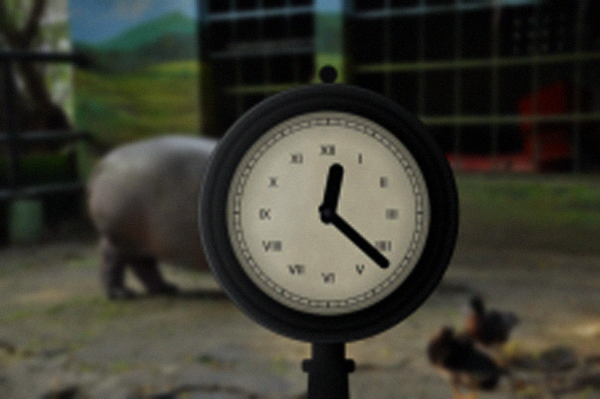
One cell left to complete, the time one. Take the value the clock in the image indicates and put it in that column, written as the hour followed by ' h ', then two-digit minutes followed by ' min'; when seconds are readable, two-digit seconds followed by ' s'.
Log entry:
12 h 22 min
